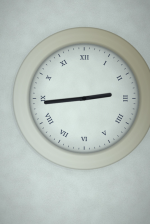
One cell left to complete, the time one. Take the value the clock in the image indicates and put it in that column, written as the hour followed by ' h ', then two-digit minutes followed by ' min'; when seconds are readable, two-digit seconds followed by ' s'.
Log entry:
2 h 44 min
